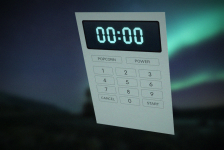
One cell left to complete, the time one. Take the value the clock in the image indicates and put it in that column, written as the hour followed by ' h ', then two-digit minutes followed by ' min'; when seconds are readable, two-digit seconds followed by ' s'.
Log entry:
0 h 00 min
